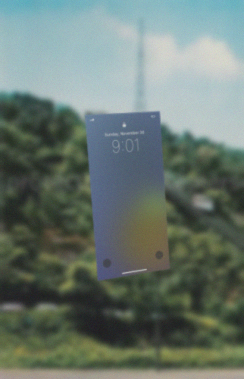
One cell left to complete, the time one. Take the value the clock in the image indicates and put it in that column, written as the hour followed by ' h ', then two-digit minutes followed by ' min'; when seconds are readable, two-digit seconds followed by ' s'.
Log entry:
9 h 01 min
